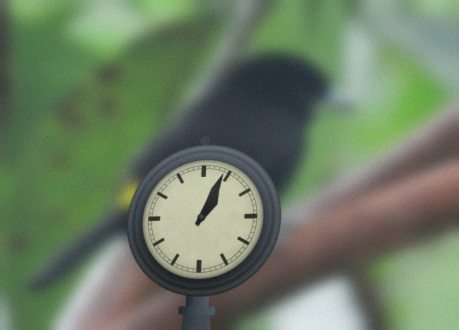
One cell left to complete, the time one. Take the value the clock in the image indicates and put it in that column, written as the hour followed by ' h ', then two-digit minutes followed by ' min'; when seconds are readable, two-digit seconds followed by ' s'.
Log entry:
1 h 04 min
